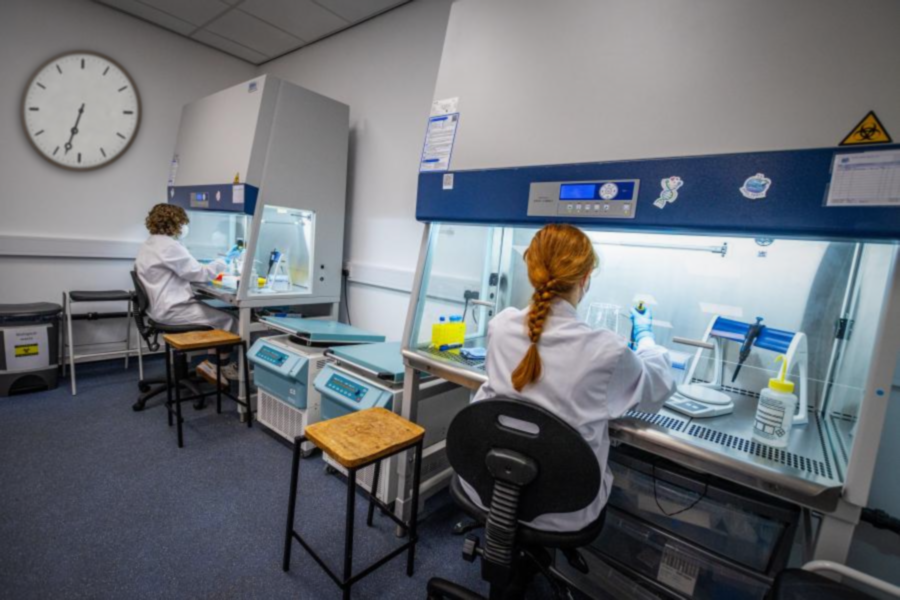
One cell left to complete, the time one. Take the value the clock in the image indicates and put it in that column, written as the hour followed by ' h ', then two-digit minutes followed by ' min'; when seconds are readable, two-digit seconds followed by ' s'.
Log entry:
6 h 33 min
